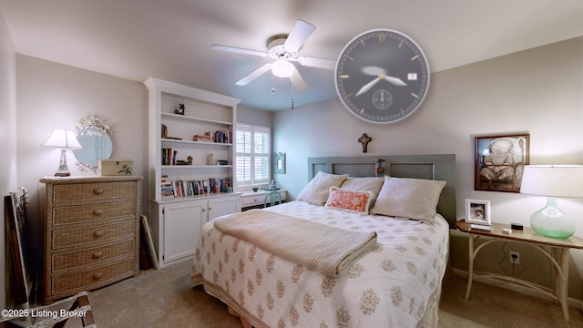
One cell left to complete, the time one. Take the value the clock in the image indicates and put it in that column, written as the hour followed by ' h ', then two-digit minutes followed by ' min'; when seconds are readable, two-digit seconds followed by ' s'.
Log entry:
3 h 39 min
